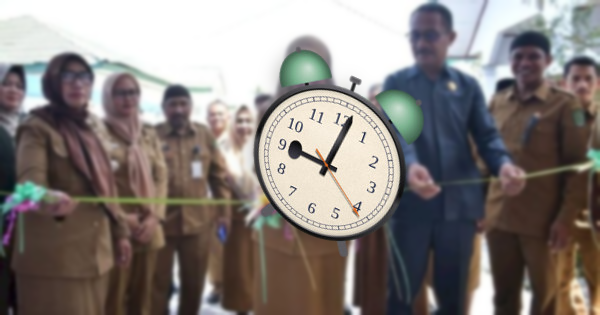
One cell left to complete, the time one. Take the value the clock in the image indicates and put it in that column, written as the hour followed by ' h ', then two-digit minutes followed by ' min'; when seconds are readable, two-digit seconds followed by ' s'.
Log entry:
9 h 01 min 21 s
